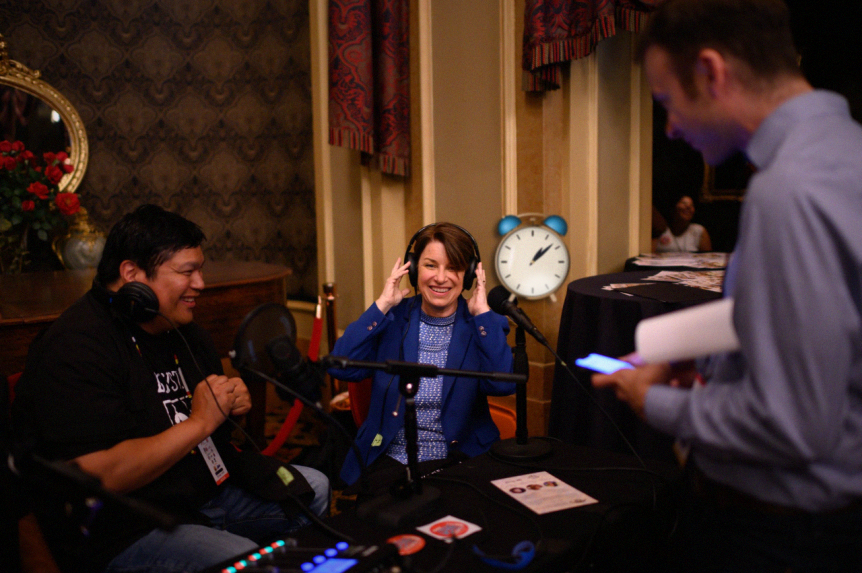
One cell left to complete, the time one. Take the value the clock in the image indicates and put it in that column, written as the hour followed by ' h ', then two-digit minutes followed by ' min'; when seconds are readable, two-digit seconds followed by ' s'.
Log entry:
1 h 08 min
